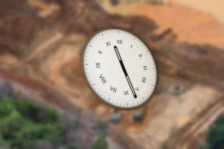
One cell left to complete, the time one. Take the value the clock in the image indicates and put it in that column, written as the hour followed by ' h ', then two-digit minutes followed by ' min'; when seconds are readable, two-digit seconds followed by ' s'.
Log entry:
11 h 27 min
